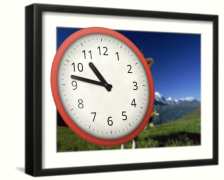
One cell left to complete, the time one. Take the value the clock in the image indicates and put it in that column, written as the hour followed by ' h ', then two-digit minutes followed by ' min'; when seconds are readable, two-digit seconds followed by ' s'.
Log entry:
10 h 47 min
